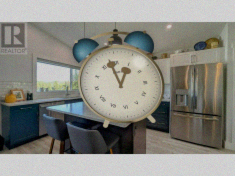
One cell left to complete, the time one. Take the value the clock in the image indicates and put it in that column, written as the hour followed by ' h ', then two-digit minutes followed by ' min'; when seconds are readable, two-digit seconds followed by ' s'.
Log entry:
12 h 58 min
